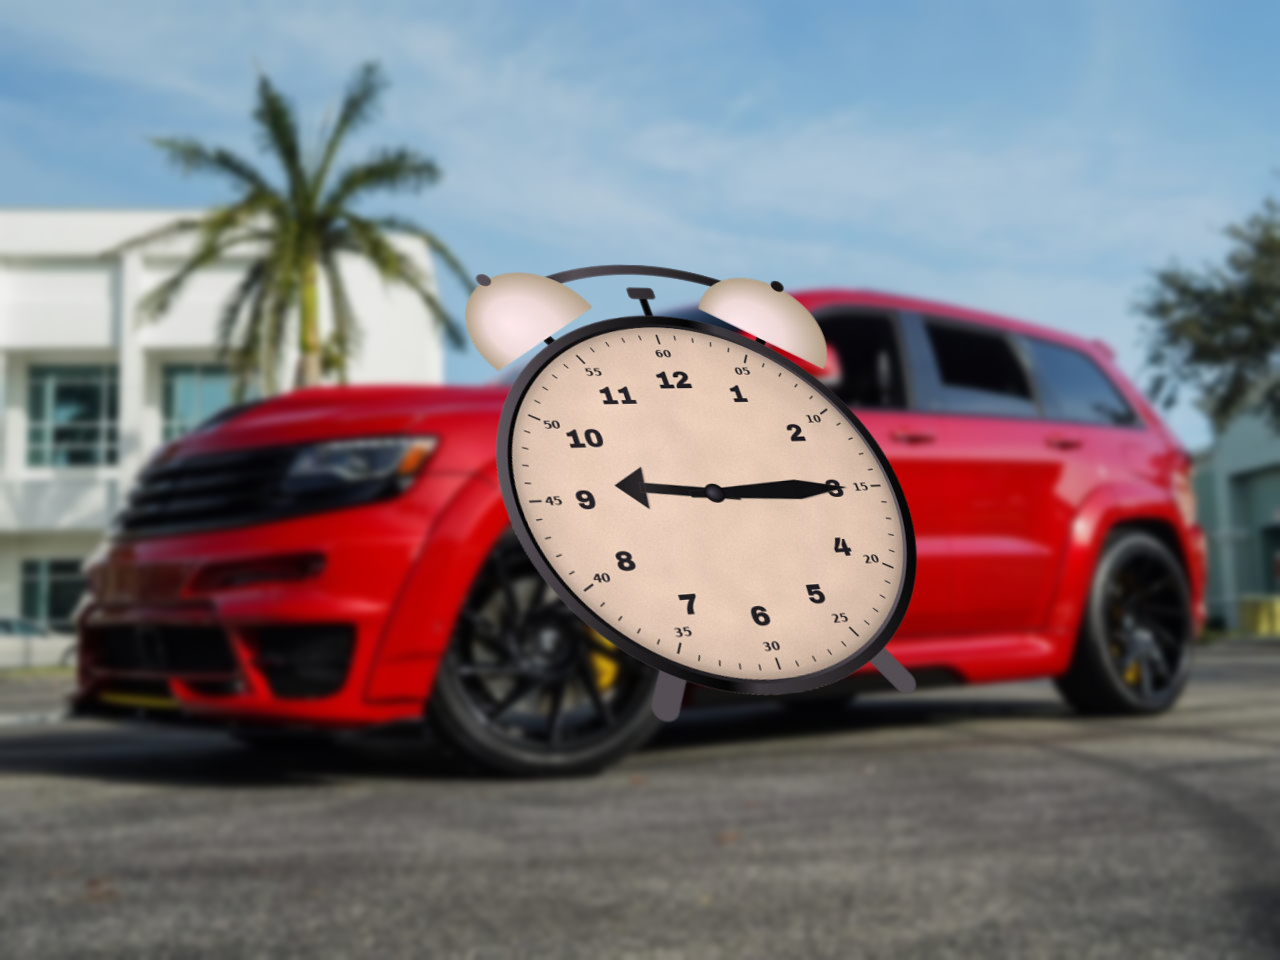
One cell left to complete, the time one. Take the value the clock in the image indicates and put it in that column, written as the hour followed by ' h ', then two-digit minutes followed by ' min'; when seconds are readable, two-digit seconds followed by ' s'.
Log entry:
9 h 15 min
